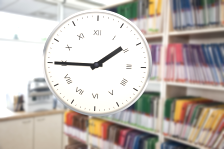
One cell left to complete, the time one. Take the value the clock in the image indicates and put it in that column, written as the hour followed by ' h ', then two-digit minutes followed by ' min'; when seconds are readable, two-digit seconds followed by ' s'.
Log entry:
1 h 45 min
